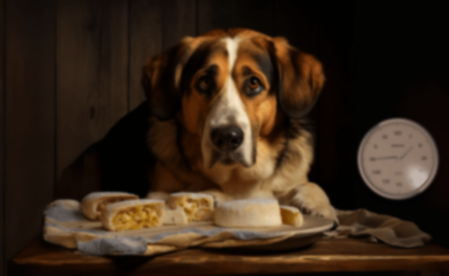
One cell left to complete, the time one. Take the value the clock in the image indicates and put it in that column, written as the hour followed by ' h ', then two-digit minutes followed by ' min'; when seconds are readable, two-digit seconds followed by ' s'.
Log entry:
1 h 45 min
